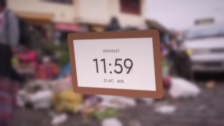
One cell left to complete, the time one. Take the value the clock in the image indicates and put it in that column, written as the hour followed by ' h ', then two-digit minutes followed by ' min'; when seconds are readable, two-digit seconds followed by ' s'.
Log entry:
11 h 59 min
